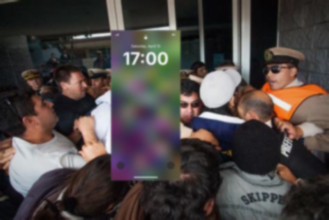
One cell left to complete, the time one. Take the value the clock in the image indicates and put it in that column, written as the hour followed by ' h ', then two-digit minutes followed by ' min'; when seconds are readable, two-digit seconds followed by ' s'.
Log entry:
17 h 00 min
